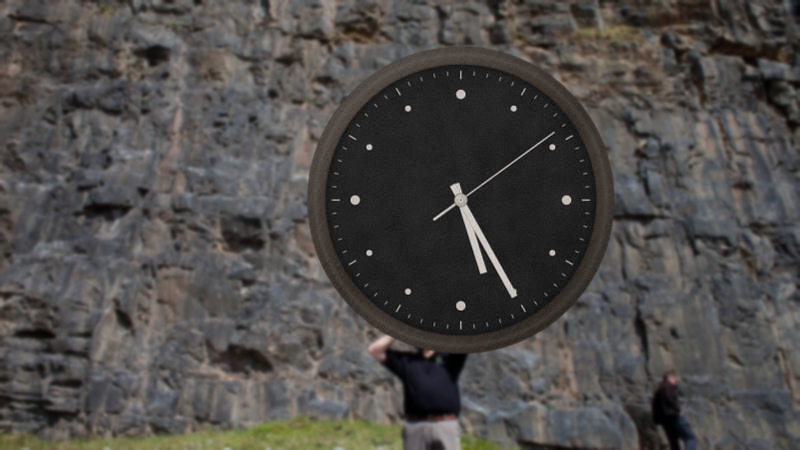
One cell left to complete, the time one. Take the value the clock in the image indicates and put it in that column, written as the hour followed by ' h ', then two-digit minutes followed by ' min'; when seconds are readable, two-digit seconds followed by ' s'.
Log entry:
5 h 25 min 09 s
